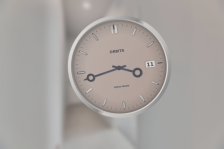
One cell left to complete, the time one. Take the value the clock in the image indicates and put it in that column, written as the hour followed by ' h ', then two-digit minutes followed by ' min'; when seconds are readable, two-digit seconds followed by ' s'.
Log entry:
3 h 43 min
